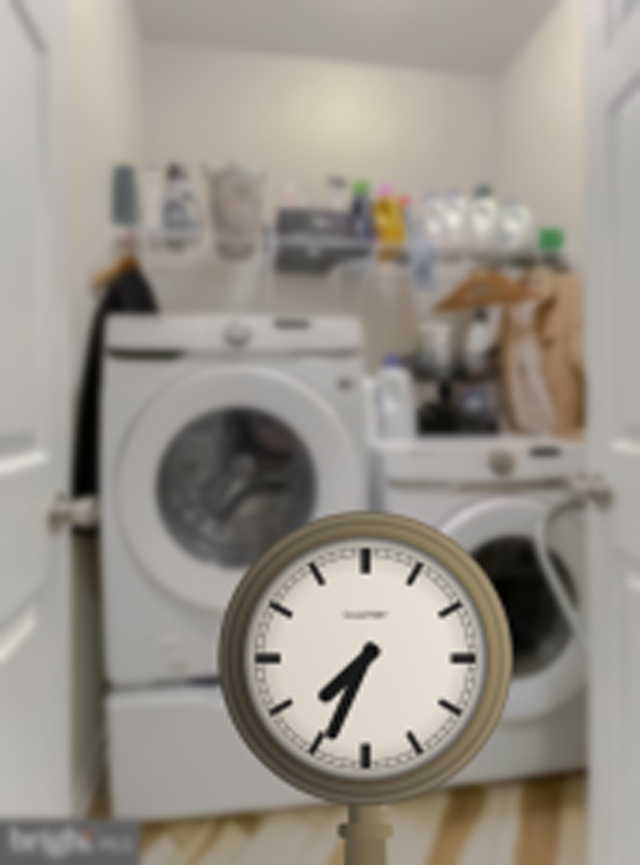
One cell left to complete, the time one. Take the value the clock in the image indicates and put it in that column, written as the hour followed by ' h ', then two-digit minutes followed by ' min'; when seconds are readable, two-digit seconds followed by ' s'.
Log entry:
7 h 34 min
